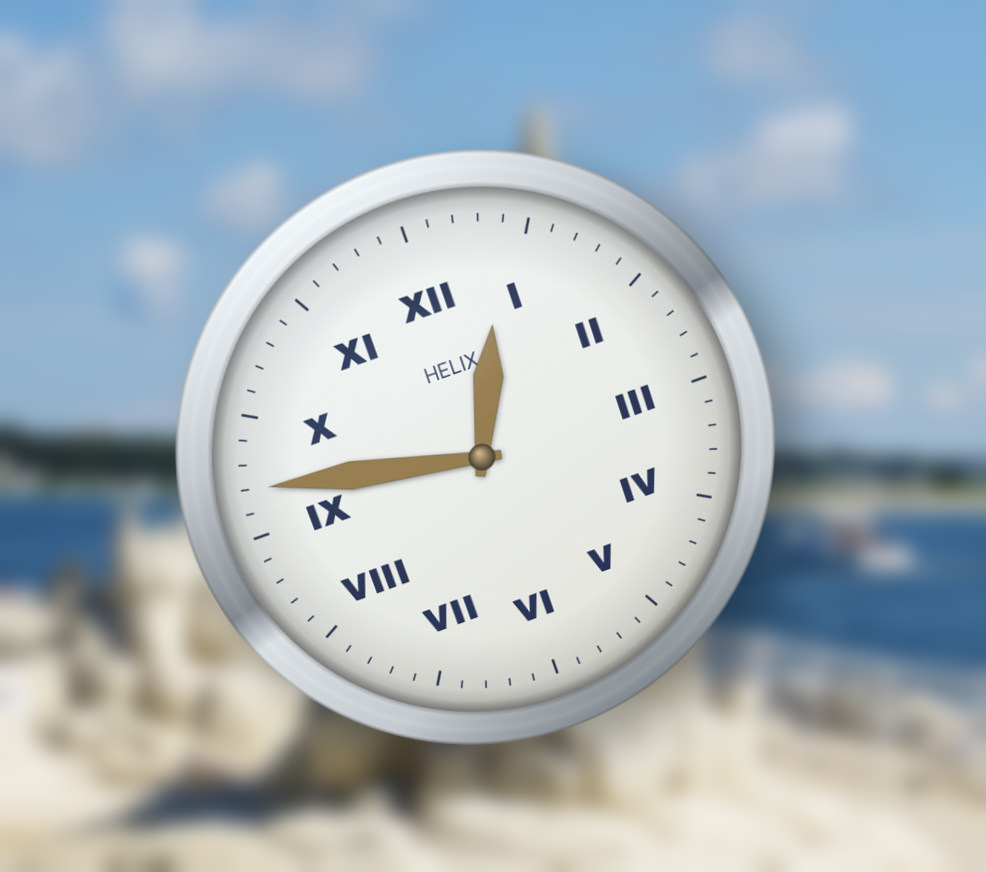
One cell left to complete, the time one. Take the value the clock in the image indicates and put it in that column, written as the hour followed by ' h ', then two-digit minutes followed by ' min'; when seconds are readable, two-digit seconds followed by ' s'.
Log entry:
12 h 47 min
